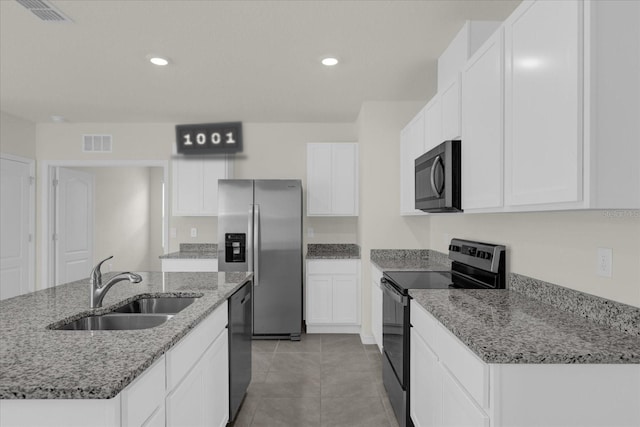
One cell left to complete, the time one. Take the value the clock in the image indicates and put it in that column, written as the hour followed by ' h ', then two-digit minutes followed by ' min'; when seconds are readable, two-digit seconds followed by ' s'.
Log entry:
10 h 01 min
